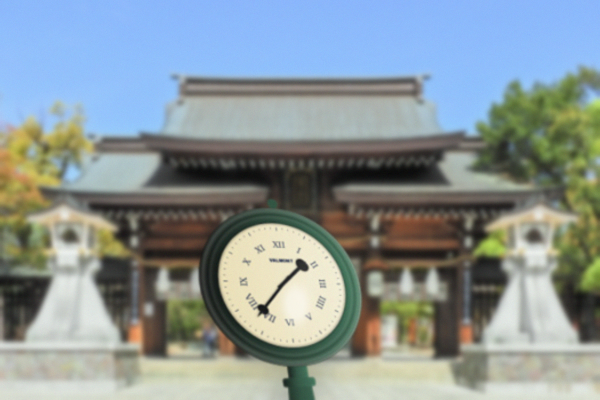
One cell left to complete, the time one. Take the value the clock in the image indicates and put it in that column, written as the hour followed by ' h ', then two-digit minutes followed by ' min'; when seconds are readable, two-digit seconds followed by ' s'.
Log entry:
1 h 37 min
